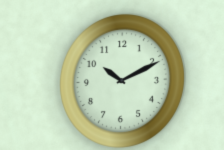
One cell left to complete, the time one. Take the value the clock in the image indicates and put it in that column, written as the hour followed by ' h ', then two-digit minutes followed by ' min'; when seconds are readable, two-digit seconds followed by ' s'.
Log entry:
10 h 11 min
